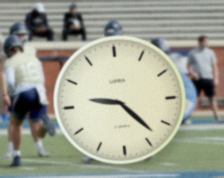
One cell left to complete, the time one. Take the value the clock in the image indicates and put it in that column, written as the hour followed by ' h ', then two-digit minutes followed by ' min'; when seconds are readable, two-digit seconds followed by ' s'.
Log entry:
9 h 23 min
